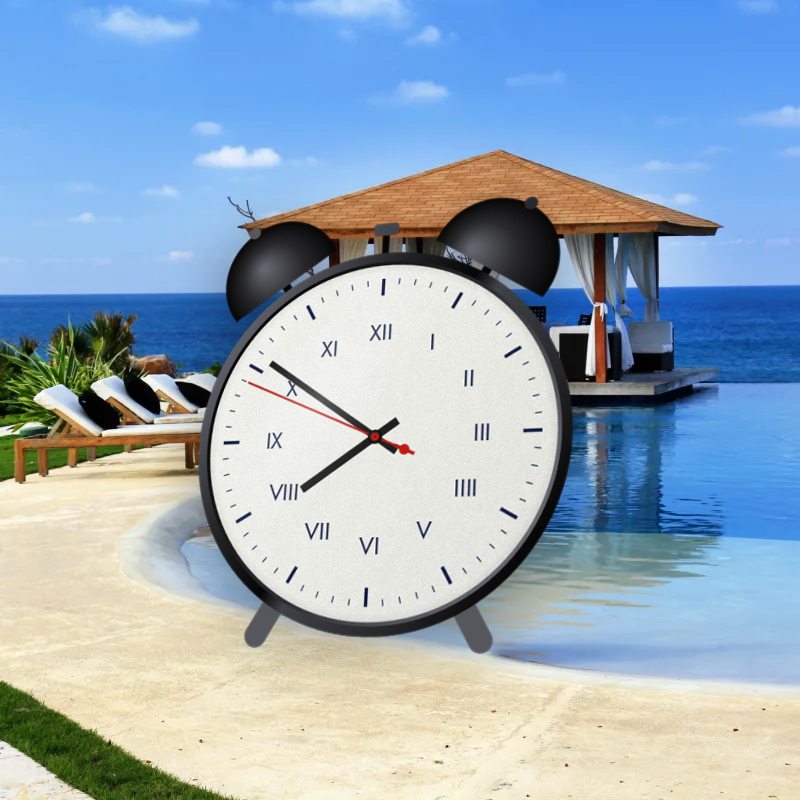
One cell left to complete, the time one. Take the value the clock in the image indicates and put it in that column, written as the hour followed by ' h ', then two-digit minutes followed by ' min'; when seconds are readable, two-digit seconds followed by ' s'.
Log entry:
7 h 50 min 49 s
